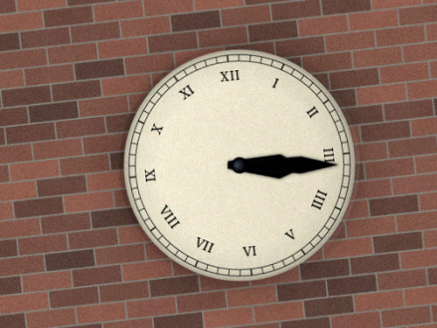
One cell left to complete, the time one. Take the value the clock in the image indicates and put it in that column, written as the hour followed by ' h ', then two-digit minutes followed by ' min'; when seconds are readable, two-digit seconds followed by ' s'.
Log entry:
3 h 16 min
